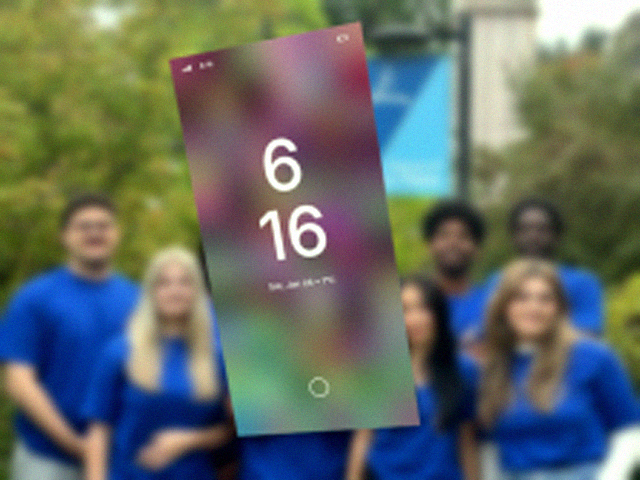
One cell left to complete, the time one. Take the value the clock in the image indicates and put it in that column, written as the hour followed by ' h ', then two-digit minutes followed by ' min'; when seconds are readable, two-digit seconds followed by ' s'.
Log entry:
6 h 16 min
